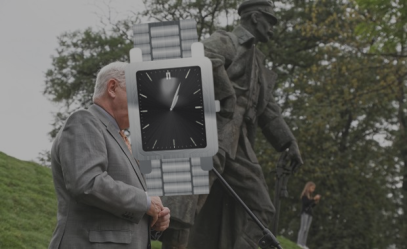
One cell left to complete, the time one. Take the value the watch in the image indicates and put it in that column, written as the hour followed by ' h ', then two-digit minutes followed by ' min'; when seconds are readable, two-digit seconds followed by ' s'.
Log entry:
1 h 04 min
